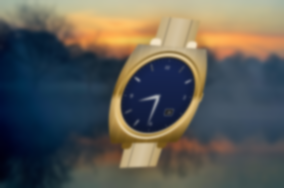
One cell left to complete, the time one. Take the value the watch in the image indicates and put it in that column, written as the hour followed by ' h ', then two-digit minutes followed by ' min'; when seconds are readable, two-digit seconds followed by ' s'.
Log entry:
8 h 31 min
